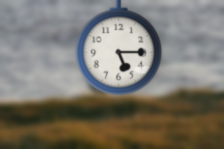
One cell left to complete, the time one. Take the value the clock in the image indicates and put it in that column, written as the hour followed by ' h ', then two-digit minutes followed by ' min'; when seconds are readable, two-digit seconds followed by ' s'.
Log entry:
5 h 15 min
